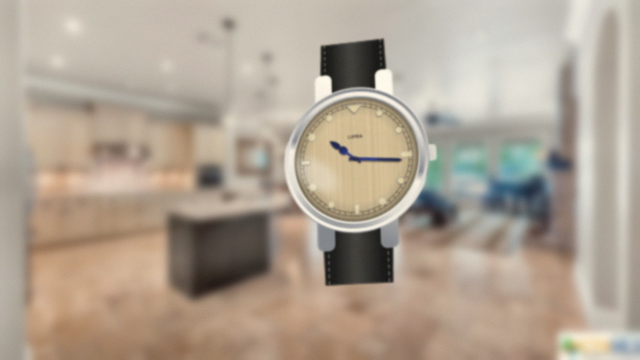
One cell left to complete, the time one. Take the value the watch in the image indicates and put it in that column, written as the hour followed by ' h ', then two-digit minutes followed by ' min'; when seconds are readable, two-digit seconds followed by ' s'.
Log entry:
10 h 16 min
